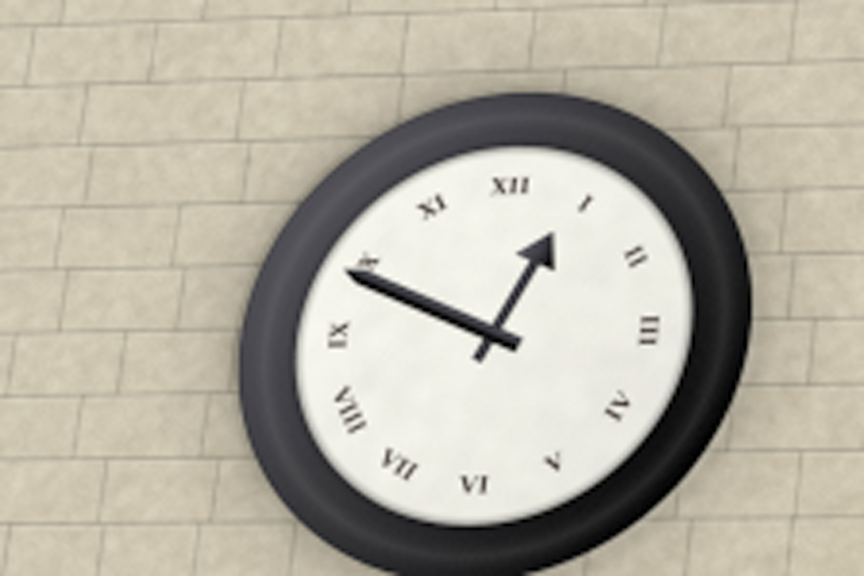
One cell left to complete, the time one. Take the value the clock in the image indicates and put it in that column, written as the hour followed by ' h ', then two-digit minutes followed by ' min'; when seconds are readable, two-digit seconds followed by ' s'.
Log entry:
12 h 49 min
